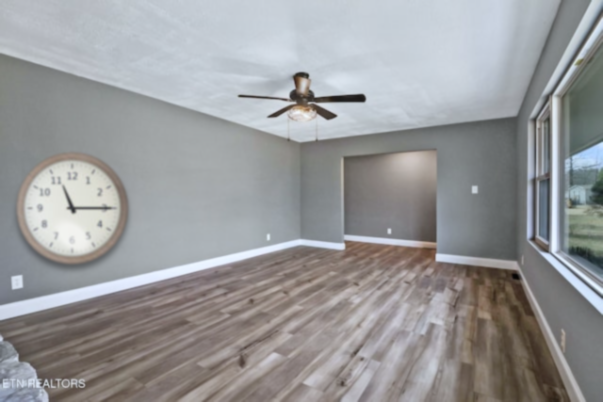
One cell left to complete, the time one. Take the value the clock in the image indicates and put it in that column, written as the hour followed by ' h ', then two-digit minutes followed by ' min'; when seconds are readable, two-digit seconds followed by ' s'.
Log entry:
11 h 15 min
